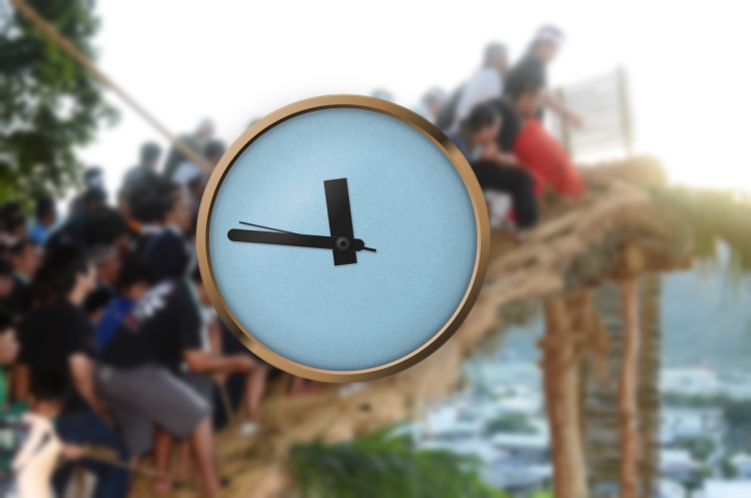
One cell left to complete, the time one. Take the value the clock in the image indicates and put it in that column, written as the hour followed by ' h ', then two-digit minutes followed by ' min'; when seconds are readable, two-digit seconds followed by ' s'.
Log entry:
11 h 45 min 47 s
